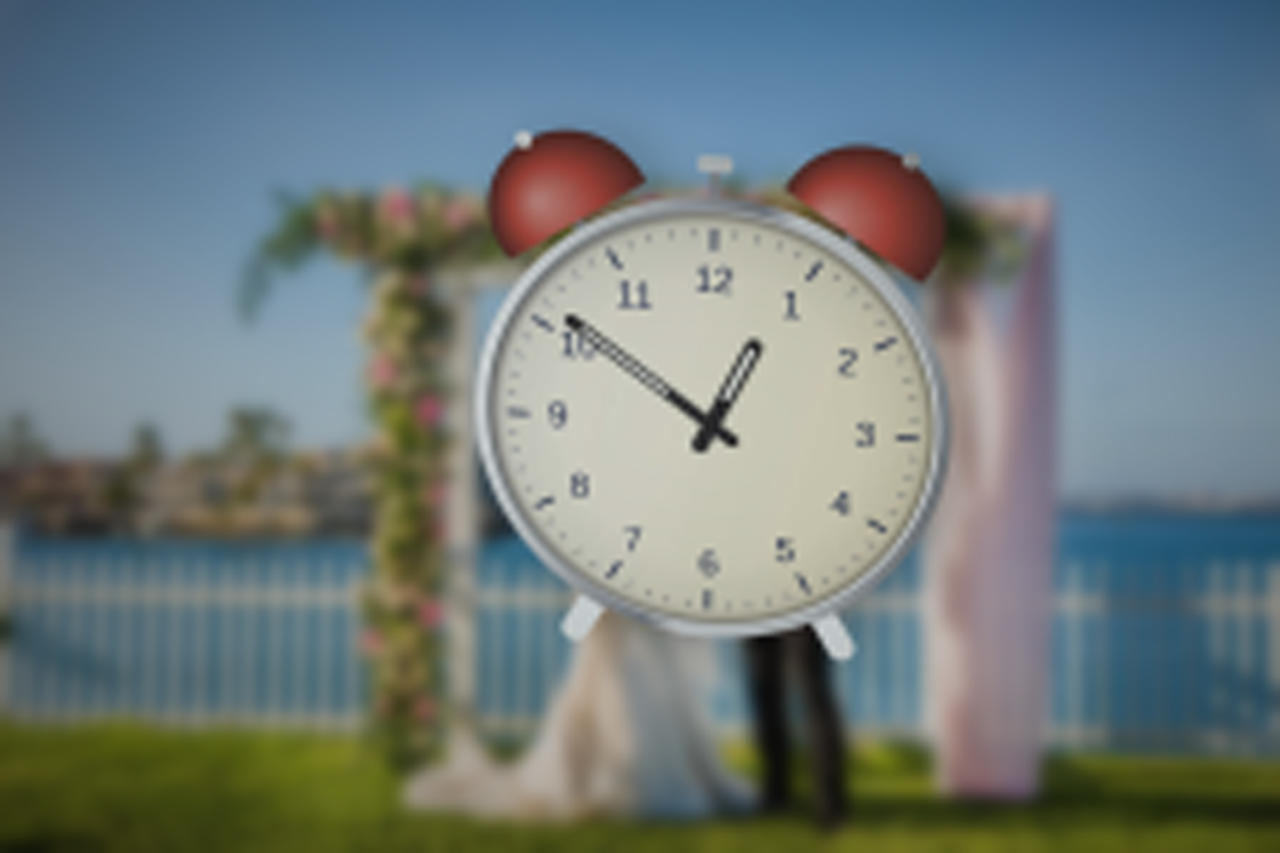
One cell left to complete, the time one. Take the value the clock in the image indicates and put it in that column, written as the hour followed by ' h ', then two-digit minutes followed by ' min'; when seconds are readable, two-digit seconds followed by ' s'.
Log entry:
12 h 51 min
